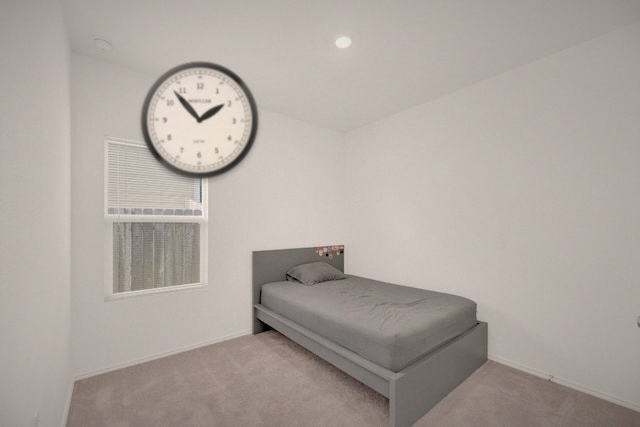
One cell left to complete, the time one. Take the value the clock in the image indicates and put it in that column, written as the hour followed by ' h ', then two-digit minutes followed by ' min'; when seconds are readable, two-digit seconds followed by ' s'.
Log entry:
1 h 53 min
